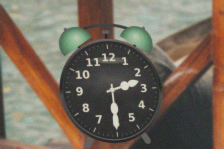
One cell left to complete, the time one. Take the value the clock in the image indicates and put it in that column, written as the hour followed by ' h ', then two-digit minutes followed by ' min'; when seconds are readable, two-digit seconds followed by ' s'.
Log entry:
2 h 30 min
